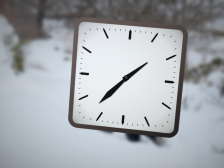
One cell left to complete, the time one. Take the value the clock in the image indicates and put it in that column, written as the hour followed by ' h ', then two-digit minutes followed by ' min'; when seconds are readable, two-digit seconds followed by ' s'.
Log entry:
1 h 37 min
